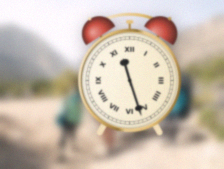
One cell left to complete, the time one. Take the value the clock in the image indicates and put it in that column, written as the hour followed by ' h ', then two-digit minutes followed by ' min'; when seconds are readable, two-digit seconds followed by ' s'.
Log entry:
11 h 27 min
